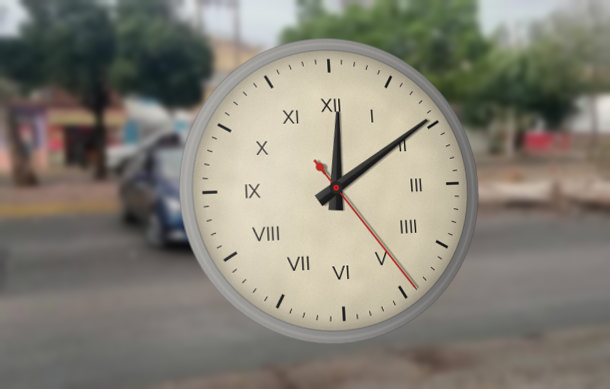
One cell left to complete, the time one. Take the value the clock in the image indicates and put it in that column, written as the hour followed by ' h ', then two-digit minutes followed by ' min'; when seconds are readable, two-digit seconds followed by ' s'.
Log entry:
12 h 09 min 24 s
